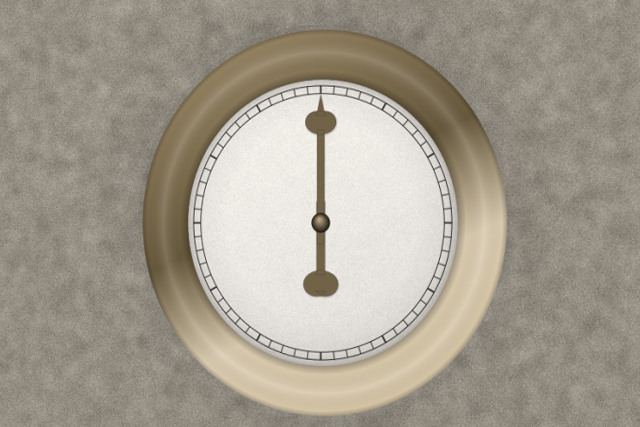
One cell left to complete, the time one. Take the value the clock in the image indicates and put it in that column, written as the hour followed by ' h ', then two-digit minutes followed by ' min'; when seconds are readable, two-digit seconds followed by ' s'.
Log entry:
6 h 00 min
